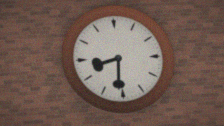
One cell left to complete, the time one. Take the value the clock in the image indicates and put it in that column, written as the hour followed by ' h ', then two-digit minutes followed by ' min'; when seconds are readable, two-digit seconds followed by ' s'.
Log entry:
8 h 31 min
